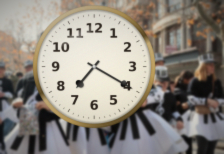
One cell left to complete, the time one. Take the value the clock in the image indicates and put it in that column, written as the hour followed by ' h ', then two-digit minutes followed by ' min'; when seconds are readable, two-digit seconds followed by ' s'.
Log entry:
7 h 20 min
